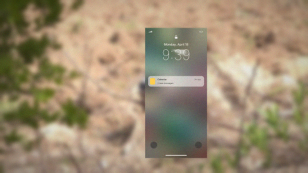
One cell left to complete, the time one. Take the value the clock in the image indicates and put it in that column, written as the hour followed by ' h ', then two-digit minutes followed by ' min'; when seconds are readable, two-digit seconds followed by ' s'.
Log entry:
9 h 39 min
